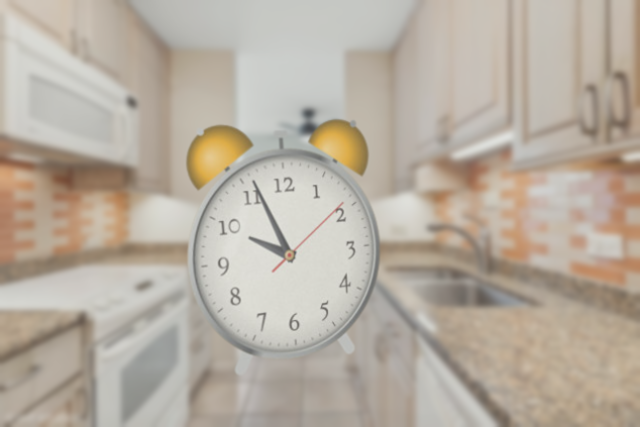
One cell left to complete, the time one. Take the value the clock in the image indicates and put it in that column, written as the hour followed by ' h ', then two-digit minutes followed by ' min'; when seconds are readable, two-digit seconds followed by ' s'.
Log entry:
9 h 56 min 09 s
